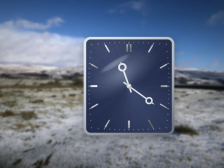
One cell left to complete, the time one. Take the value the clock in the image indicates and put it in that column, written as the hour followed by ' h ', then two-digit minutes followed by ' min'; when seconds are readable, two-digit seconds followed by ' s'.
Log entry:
11 h 21 min
